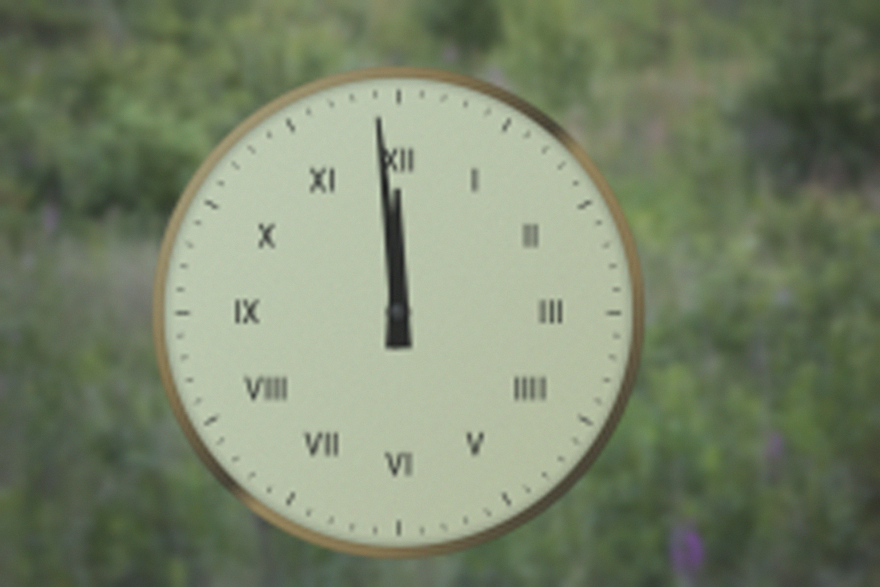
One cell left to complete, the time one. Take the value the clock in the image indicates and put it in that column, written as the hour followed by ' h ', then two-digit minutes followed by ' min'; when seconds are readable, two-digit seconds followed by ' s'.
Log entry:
11 h 59 min
